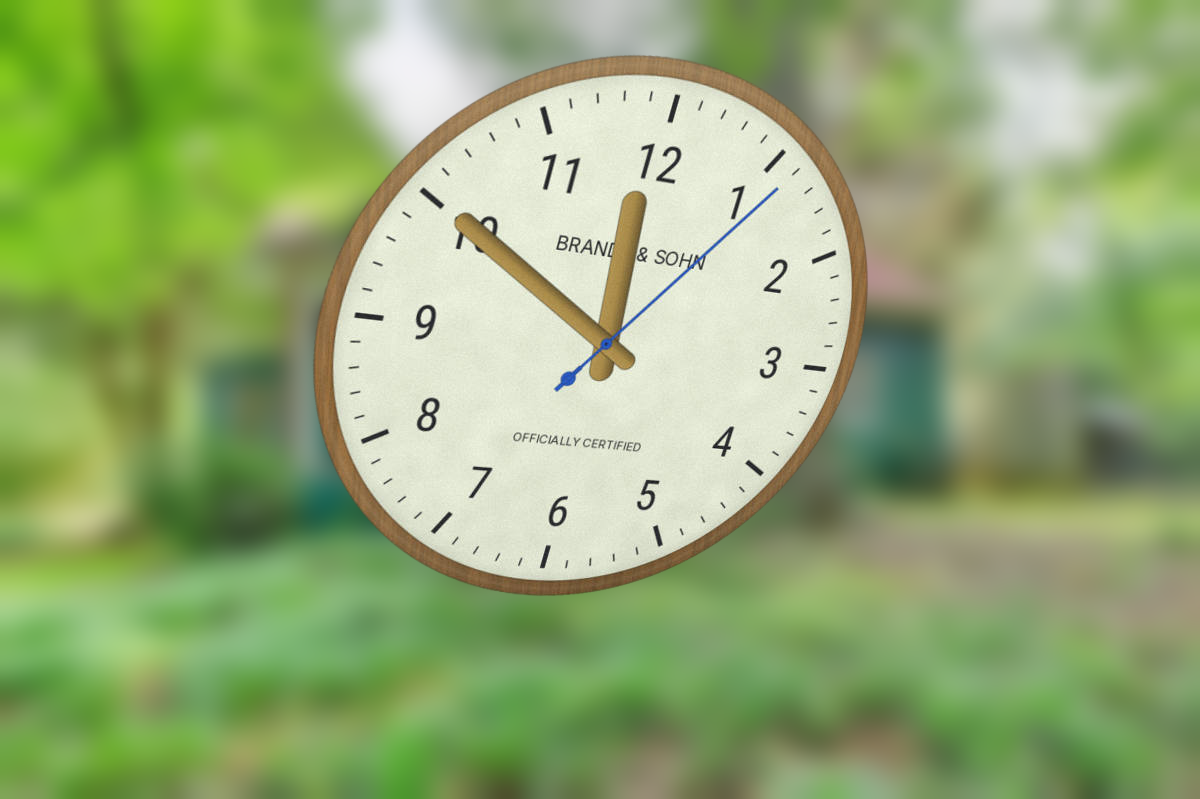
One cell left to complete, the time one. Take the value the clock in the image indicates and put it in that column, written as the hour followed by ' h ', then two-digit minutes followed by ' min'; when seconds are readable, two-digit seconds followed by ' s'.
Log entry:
11 h 50 min 06 s
